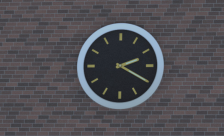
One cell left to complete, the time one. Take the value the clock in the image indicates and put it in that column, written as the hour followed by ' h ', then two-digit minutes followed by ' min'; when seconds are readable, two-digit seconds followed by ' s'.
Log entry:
2 h 20 min
